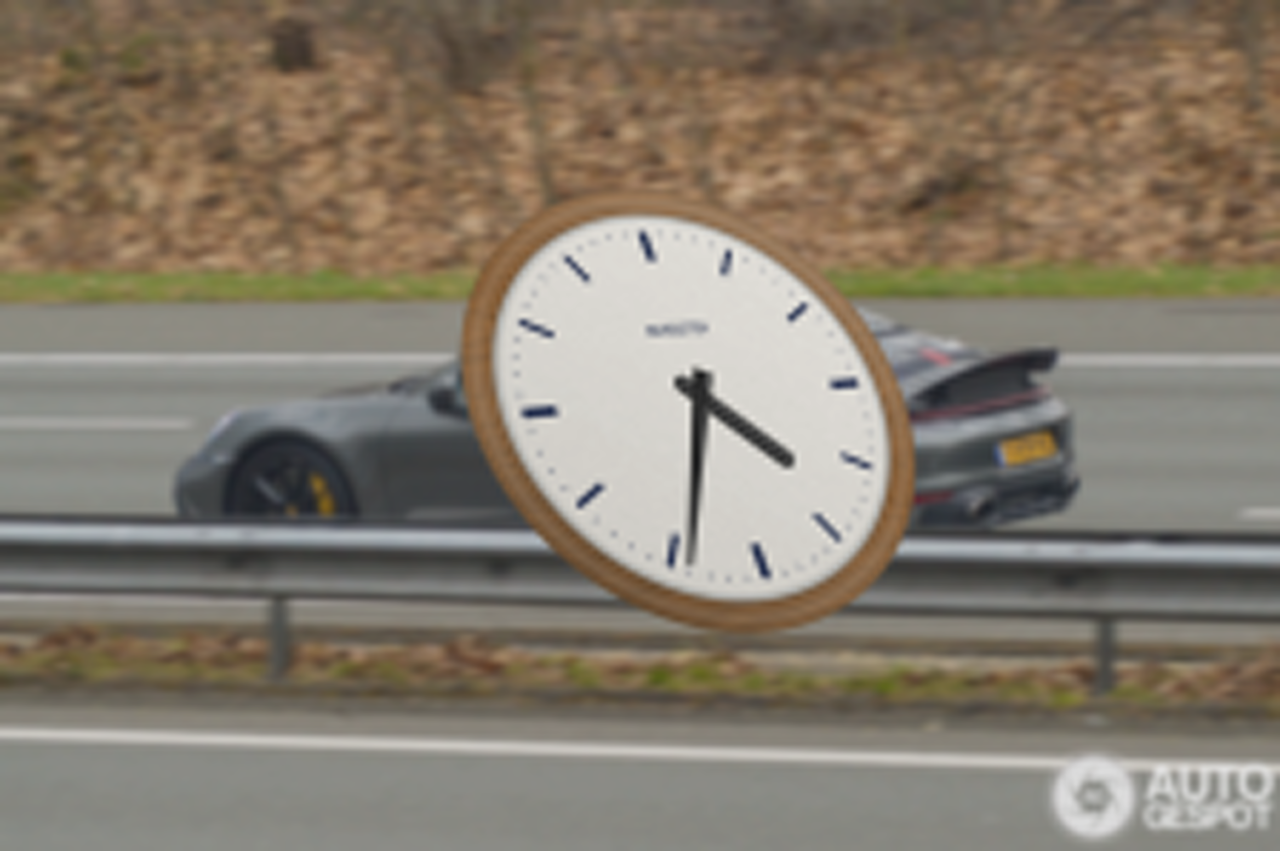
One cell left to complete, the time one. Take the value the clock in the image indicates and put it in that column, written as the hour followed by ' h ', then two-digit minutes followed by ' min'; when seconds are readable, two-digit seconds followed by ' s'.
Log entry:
4 h 34 min
